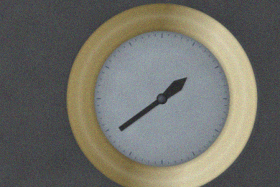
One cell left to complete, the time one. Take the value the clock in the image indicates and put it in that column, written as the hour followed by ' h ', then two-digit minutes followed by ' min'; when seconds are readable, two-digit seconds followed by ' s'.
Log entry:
1 h 39 min
